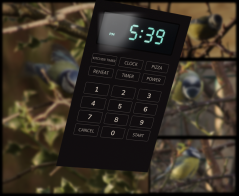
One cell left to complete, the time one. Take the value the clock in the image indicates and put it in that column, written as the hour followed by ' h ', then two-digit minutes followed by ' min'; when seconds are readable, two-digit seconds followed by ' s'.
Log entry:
5 h 39 min
